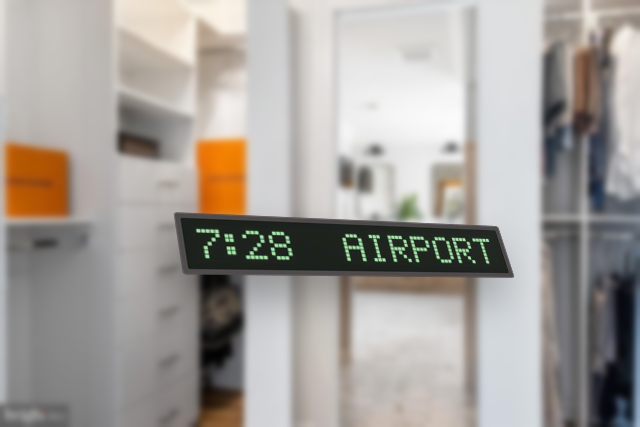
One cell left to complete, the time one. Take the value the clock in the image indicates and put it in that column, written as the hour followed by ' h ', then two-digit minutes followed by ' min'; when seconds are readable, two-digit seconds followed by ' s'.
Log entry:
7 h 28 min
